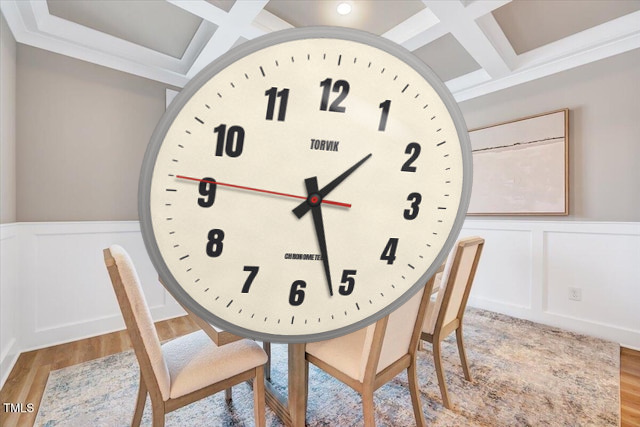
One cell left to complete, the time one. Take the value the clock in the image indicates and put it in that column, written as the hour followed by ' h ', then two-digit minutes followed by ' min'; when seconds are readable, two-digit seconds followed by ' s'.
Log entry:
1 h 26 min 46 s
